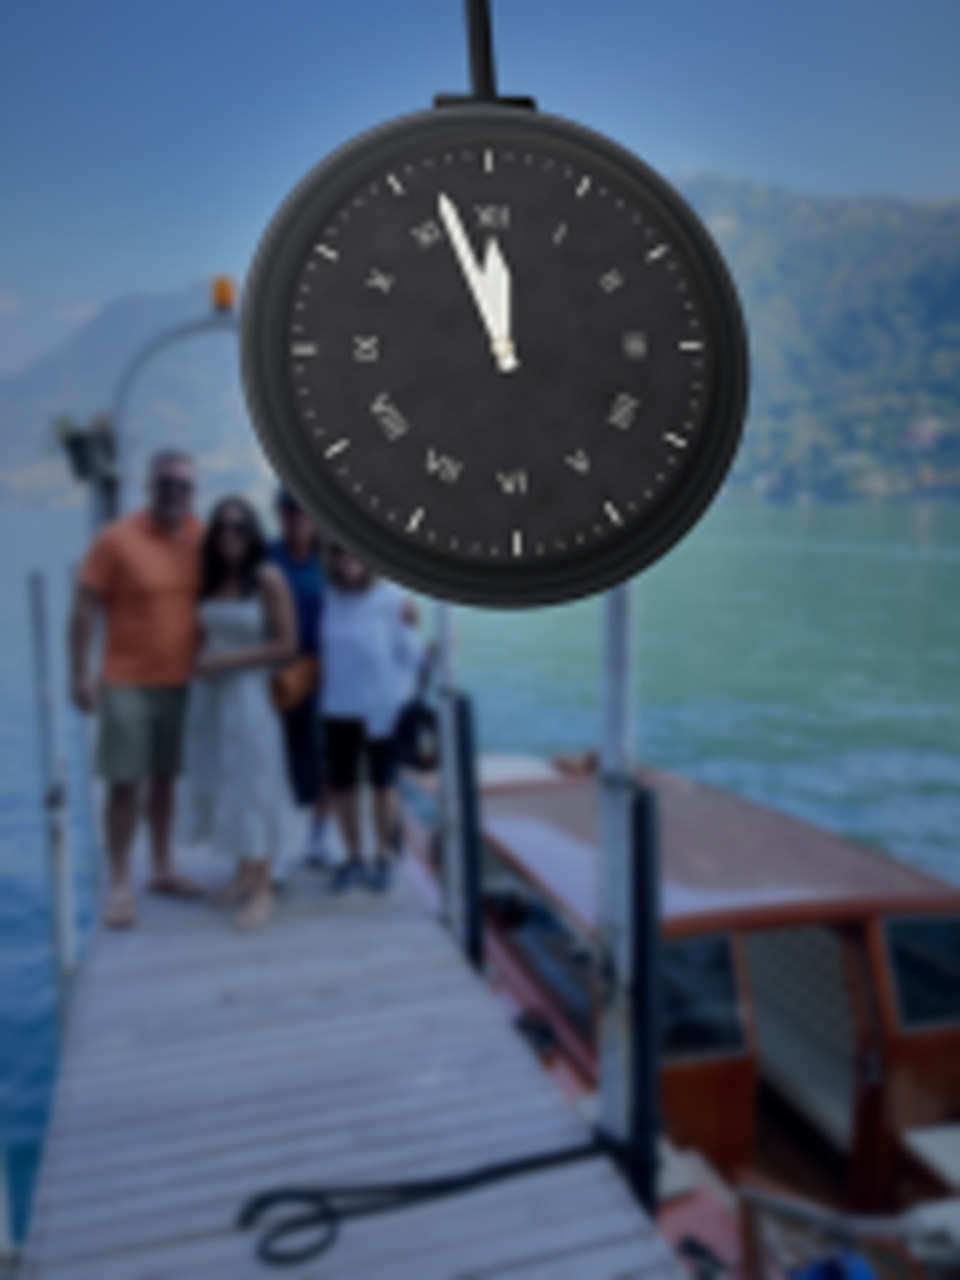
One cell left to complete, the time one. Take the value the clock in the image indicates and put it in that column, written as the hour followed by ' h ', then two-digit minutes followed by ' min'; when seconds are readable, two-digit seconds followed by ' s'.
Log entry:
11 h 57 min
